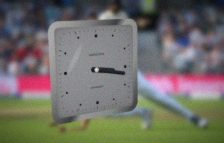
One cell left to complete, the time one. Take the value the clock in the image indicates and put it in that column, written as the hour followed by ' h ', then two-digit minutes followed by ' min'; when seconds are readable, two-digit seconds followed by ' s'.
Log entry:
3 h 17 min
